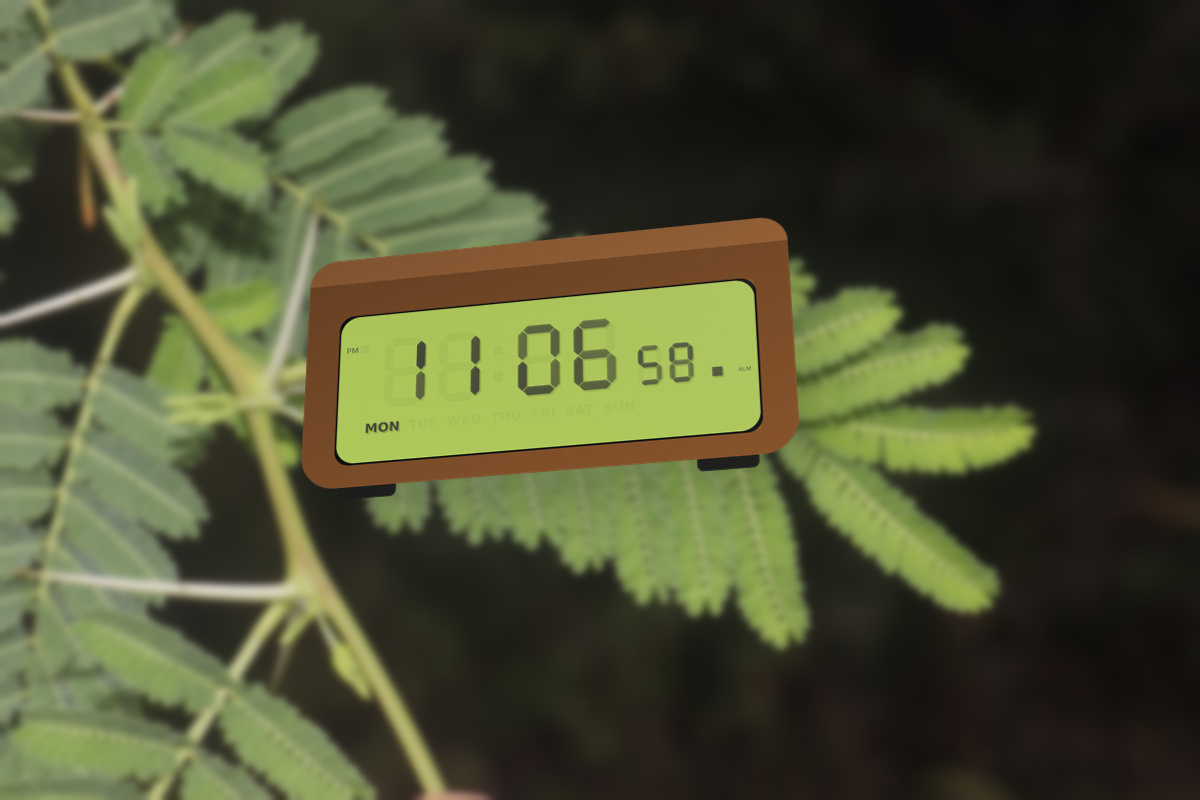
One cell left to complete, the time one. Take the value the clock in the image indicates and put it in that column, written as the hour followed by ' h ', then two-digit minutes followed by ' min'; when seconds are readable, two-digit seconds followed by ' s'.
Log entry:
11 h 06 min 58 s
